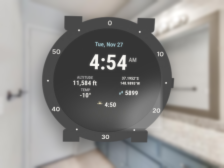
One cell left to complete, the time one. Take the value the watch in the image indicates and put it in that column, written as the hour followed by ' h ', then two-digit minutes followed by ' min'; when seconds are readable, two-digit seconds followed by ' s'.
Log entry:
4 h 54 min
